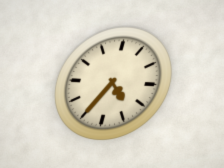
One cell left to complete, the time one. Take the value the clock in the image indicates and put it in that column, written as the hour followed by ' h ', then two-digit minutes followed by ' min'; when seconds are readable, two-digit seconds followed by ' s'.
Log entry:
4 h 35 min
